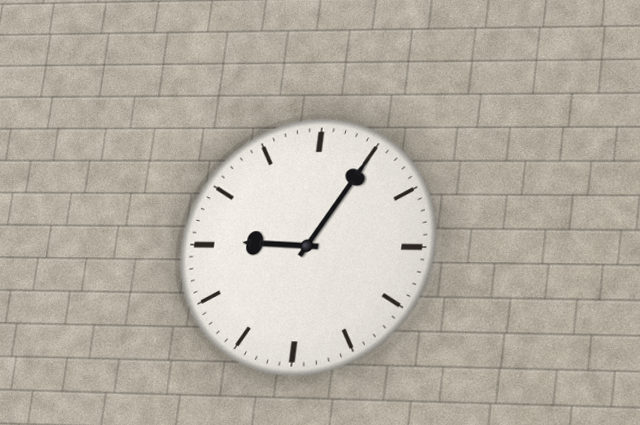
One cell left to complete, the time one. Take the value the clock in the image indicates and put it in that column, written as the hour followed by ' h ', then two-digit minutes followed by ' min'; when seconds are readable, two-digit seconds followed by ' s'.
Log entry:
9 h 05 min
